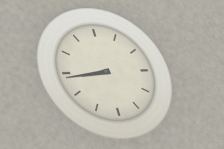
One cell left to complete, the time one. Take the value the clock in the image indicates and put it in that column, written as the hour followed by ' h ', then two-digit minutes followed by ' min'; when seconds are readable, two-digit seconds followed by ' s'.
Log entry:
8 h 44 min
